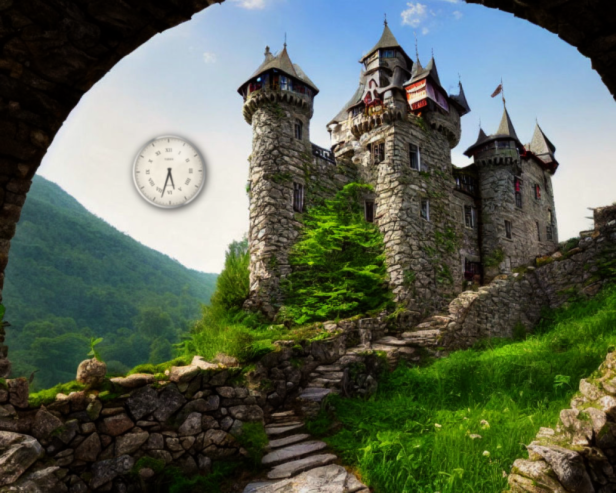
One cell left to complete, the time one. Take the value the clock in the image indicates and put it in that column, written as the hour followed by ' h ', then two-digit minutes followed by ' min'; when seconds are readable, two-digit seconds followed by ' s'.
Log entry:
5 h 33 min
